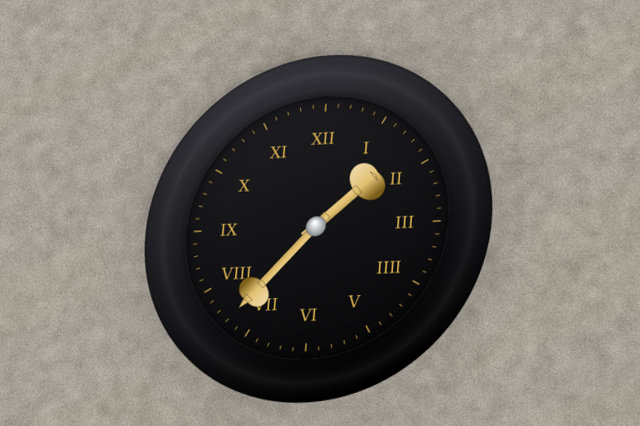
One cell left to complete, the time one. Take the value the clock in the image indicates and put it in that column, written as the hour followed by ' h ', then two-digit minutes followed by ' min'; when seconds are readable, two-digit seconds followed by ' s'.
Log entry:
1 h 37 min
